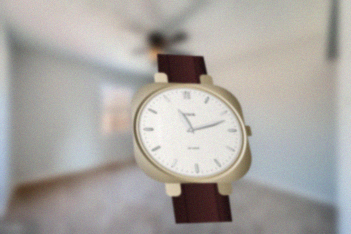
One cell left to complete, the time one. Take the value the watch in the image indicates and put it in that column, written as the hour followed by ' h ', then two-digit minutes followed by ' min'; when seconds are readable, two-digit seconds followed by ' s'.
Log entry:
11 h 12 min
